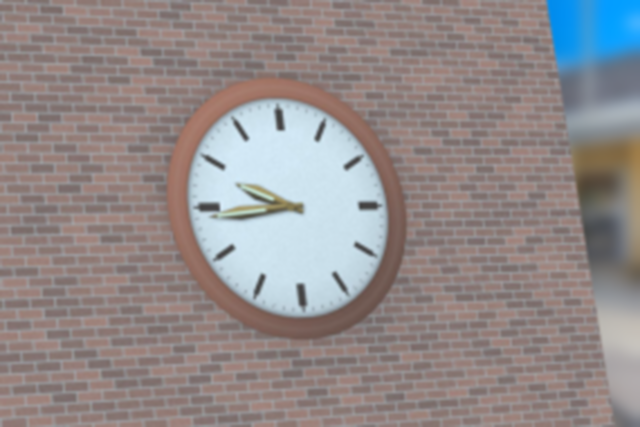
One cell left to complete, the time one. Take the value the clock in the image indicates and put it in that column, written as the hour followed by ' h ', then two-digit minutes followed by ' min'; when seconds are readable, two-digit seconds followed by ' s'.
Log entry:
9 h 44 min
